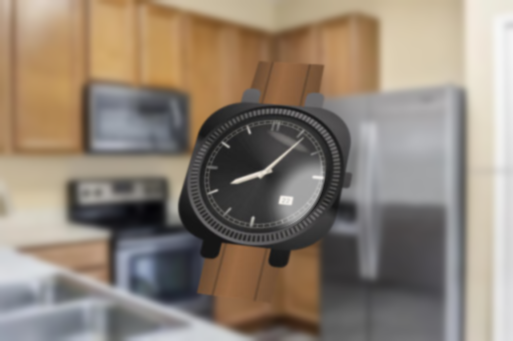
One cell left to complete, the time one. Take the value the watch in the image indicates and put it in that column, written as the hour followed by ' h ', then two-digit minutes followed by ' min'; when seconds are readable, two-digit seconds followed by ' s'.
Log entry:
8 h 06 min
